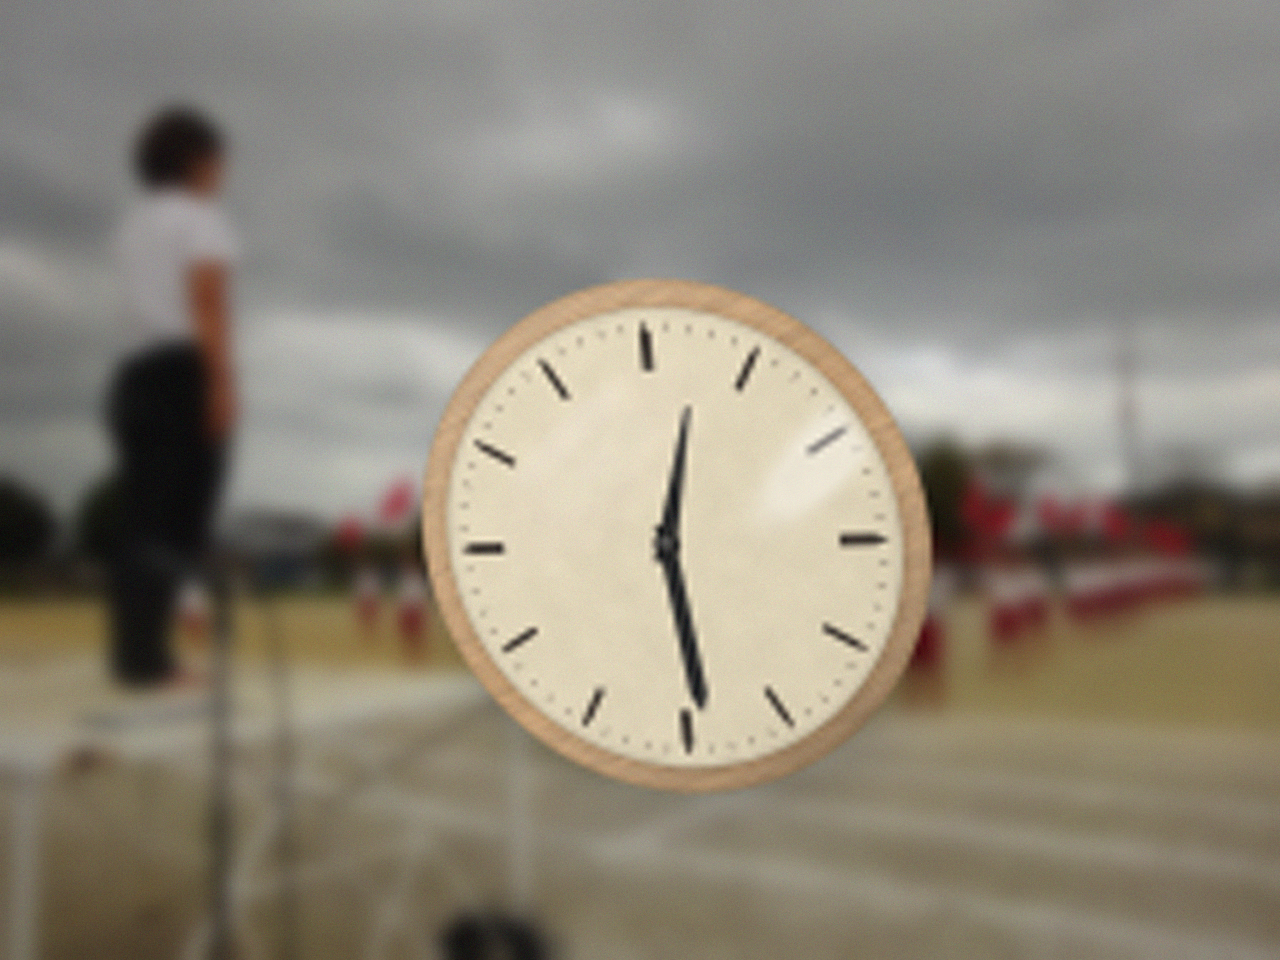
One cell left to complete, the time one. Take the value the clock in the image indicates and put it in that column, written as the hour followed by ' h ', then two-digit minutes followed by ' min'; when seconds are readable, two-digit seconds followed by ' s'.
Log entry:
12 h 29 min
